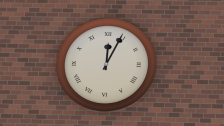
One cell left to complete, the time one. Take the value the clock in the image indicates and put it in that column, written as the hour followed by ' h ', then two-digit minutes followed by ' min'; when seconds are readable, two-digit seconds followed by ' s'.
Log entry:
12 h 04 min
